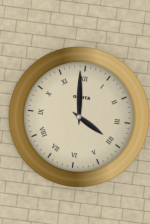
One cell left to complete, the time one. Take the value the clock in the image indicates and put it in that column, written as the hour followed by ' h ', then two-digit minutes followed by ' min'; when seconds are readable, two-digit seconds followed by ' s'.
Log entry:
3 h 59 min
